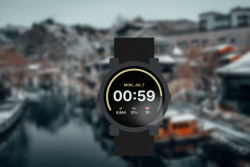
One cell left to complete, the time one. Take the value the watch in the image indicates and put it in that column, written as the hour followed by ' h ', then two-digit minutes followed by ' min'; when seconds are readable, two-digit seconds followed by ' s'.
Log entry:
0 h 59 min
